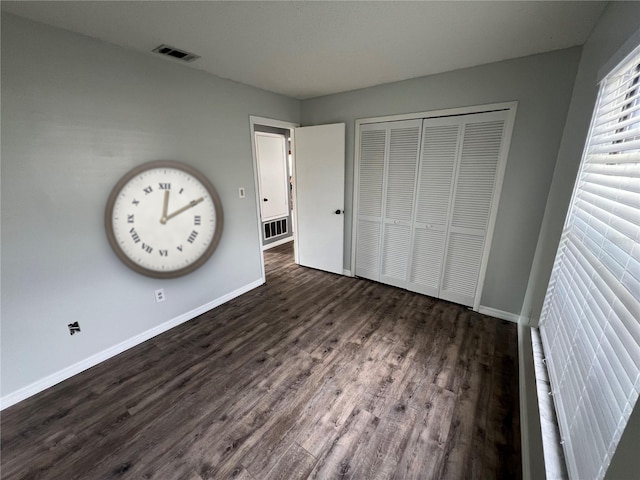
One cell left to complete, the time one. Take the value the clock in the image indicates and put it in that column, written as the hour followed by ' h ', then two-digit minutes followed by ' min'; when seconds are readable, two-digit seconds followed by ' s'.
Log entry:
12 h 10 min
